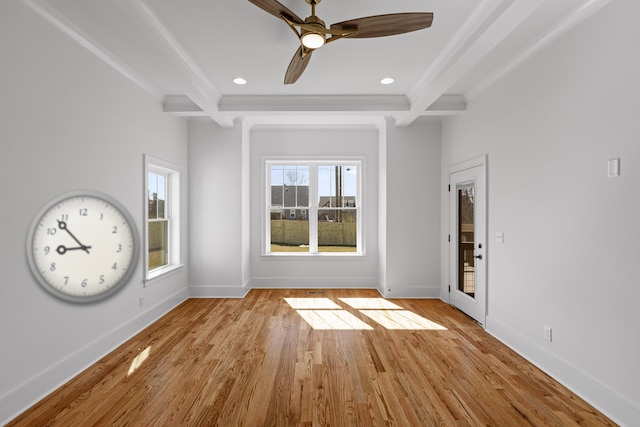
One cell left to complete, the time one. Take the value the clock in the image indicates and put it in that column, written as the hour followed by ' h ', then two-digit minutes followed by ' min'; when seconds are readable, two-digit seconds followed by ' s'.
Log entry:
8 h 53 min
